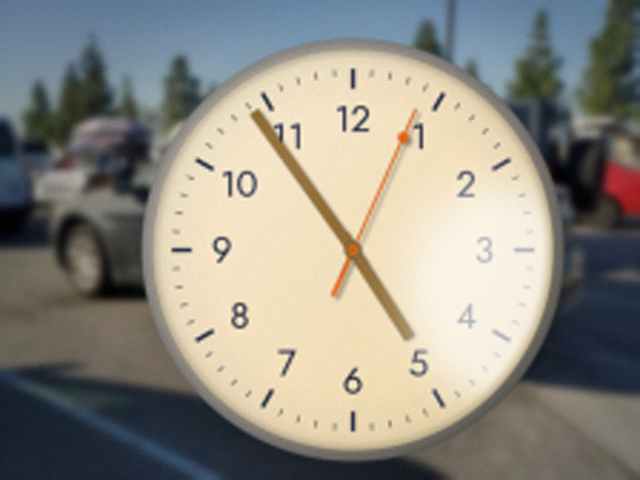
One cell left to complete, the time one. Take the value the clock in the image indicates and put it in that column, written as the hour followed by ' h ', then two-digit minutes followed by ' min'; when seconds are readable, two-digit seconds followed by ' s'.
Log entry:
4 h 54 min 04 s
